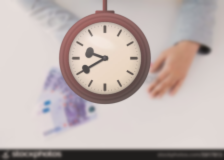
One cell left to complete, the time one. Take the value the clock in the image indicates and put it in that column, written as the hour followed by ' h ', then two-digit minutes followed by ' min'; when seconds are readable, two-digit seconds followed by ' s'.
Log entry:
9 h 40 min
